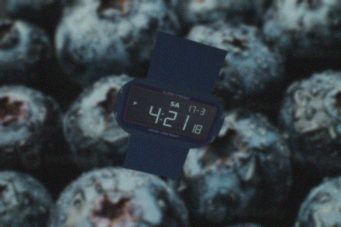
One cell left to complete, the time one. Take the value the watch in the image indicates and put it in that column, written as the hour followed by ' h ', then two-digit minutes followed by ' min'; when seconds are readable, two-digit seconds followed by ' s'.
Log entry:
4 h 21 min 18 s
